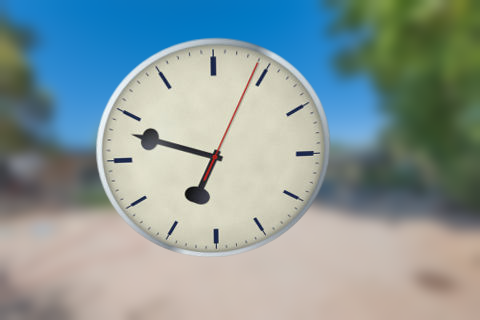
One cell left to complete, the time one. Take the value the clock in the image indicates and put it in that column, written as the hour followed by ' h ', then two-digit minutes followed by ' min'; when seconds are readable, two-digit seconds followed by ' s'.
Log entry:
6 h 48 min 04 s
